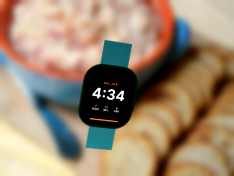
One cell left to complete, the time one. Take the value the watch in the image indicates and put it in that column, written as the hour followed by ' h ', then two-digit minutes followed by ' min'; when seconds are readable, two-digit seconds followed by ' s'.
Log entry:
4 h 34 min
